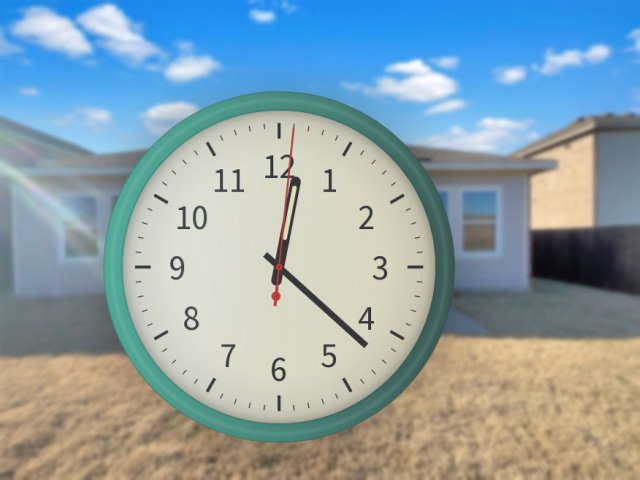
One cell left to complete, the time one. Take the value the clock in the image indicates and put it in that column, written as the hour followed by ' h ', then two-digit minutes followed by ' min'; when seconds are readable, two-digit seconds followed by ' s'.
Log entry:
12 h 22 min 01 s
